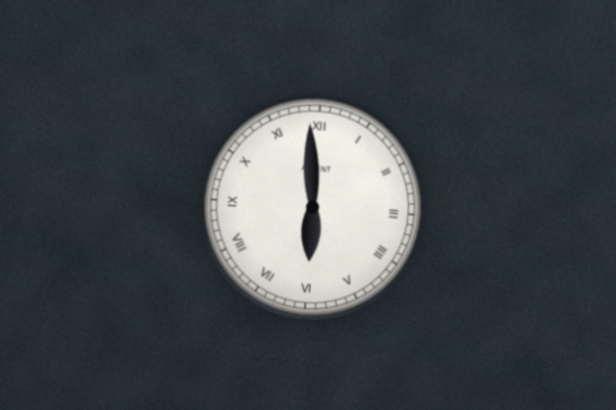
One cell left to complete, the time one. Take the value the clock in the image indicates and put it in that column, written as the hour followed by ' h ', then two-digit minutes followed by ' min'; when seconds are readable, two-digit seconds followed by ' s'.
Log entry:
5 h 59 min
